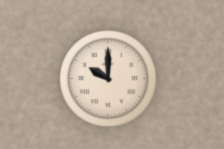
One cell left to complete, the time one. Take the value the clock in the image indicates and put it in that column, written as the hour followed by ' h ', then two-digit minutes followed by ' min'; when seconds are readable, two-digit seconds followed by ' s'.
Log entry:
10 h 00 min
